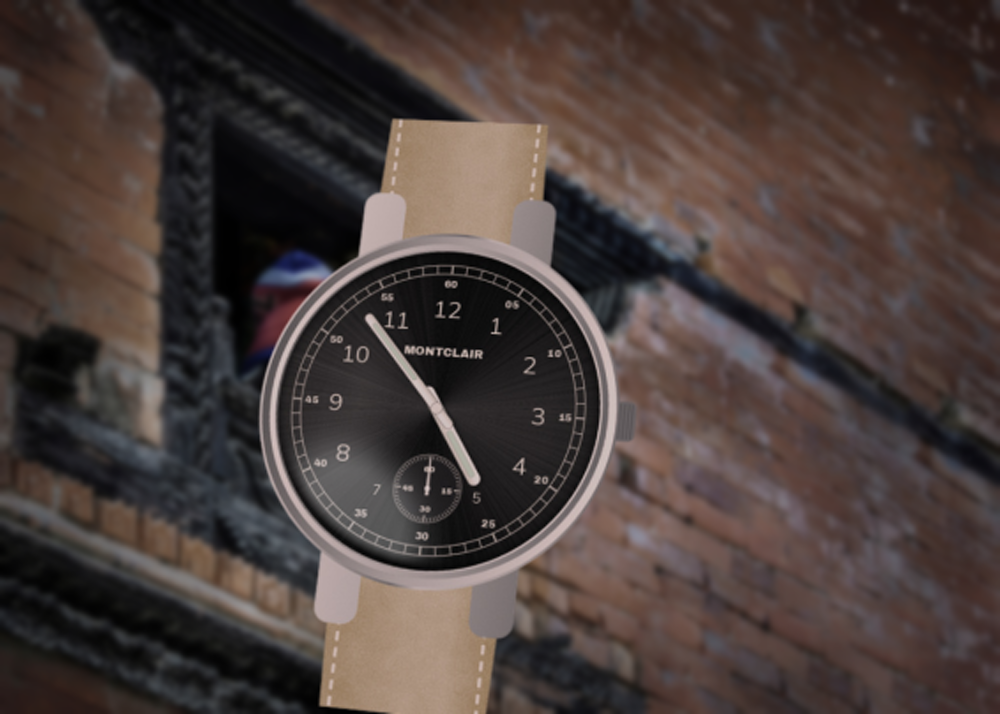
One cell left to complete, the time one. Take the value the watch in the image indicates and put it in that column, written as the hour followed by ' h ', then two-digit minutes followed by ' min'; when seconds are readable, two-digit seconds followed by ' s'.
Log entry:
4 h 53 min
